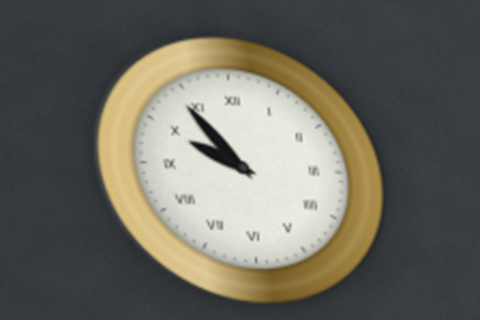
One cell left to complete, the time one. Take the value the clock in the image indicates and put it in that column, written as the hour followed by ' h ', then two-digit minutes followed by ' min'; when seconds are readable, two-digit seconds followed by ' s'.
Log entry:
9 h 54 min
